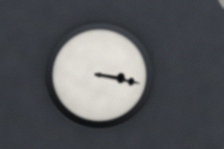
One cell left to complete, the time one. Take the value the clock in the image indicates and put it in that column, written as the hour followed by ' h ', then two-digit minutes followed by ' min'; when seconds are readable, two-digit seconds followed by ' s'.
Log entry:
3 h 17 min
